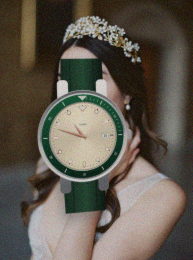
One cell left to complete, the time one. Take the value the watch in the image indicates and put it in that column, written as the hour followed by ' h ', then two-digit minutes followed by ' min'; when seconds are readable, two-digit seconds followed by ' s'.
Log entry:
10 h 48 min
